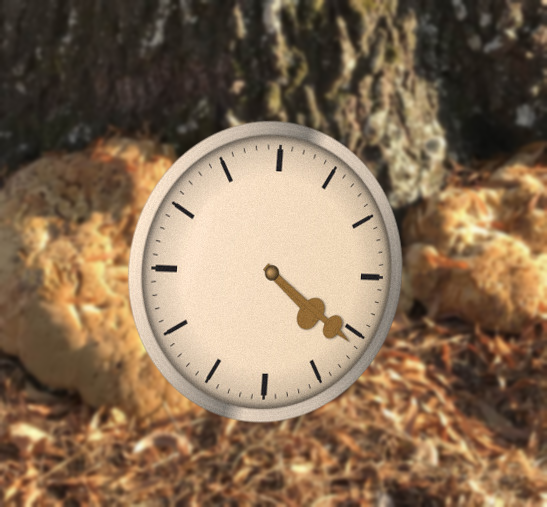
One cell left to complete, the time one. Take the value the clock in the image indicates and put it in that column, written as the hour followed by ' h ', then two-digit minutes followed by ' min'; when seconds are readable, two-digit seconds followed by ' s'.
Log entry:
4 h 21 min
